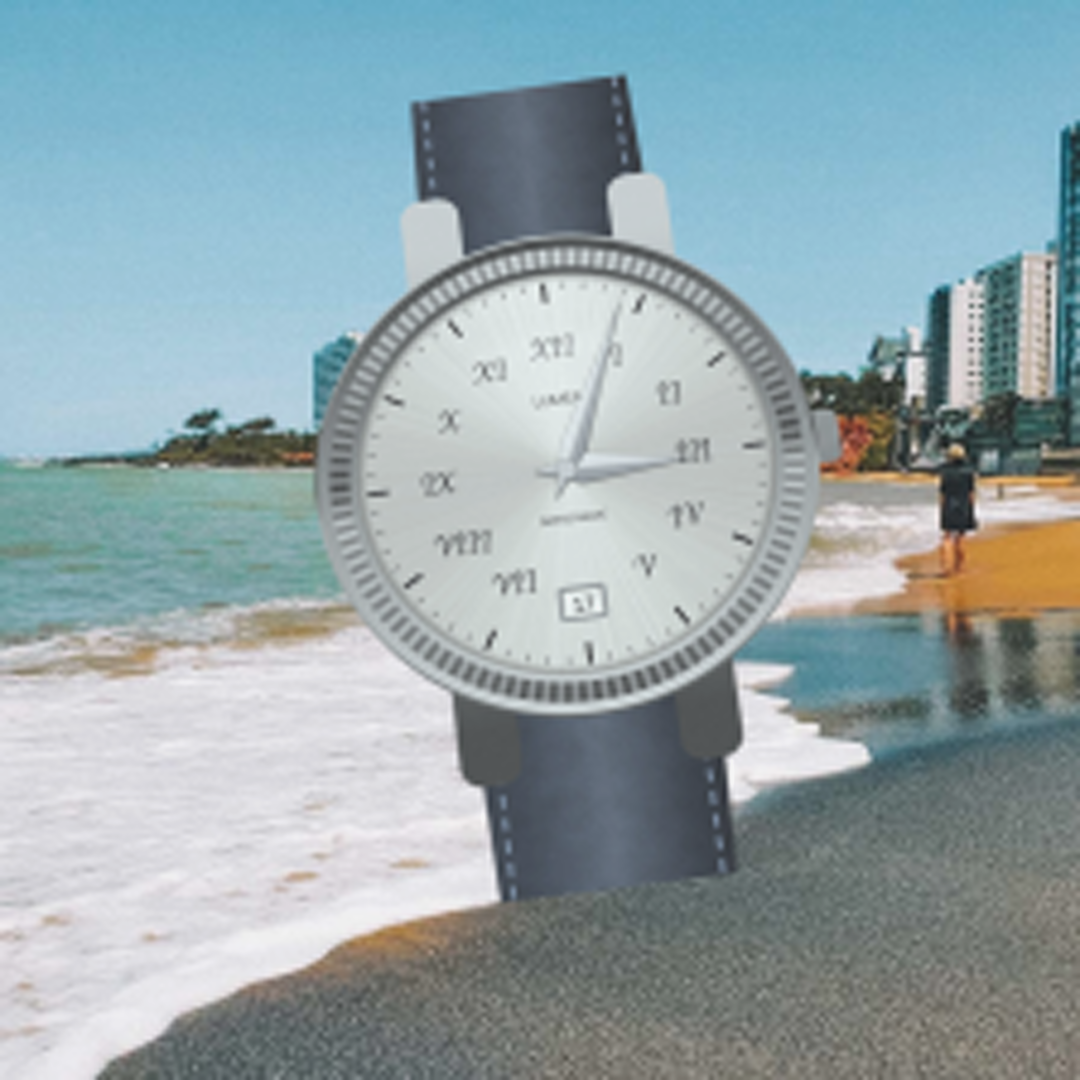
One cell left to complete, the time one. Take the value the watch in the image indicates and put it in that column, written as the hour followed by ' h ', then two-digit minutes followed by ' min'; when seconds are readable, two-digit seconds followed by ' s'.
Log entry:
3 h 04 min
